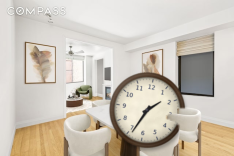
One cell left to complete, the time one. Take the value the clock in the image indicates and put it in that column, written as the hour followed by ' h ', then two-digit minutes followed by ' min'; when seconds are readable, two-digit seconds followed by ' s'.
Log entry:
1 h 34 min
